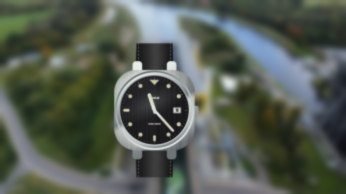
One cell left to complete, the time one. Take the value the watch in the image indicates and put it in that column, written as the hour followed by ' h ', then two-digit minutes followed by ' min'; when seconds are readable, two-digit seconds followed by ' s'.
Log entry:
11 h 23 min
